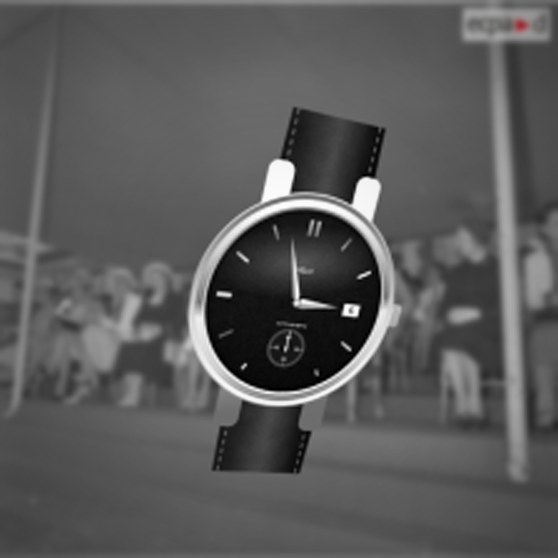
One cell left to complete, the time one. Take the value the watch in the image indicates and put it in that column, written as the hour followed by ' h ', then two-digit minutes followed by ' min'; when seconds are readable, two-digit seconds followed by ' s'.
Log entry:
2 h 57 min
